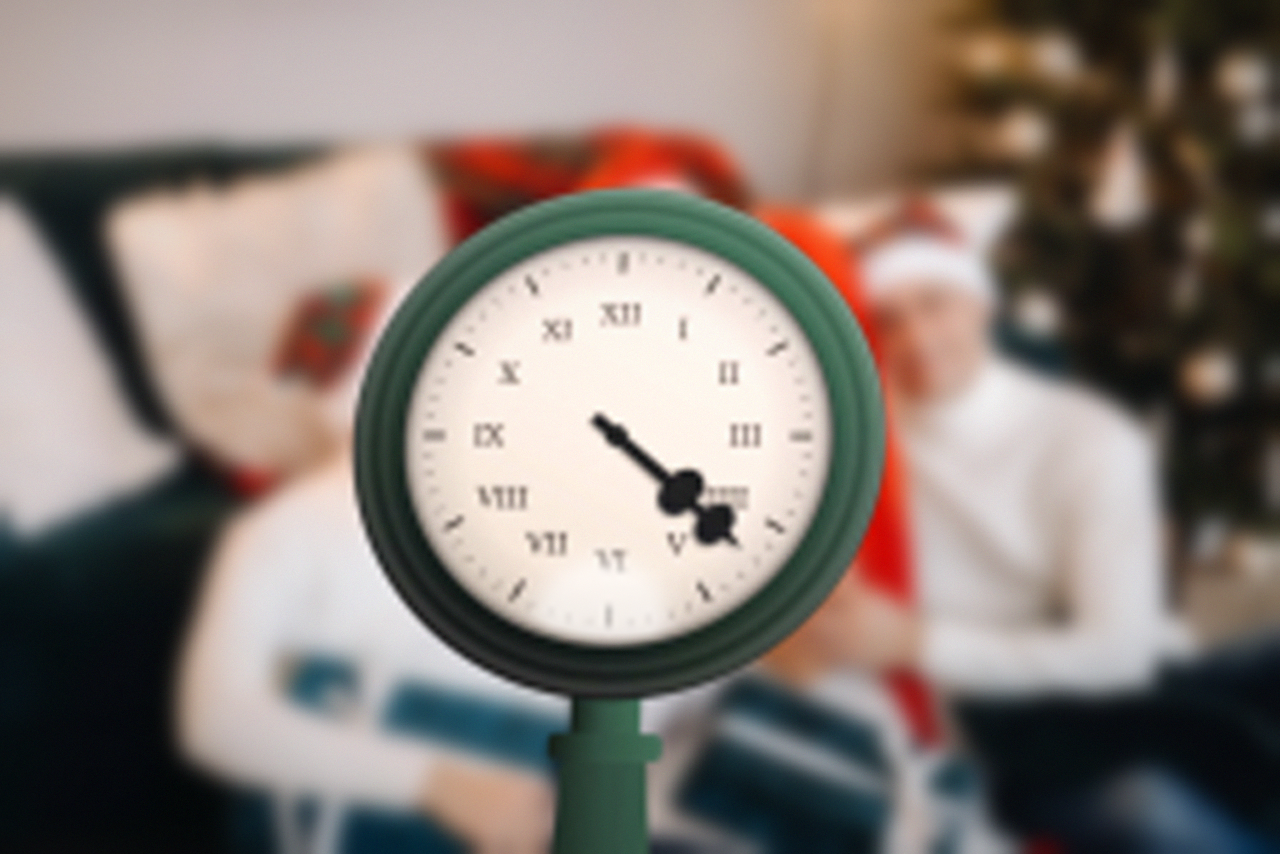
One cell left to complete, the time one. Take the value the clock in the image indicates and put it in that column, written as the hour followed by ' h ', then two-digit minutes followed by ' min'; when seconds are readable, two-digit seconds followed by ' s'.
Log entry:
4 h 22 min
